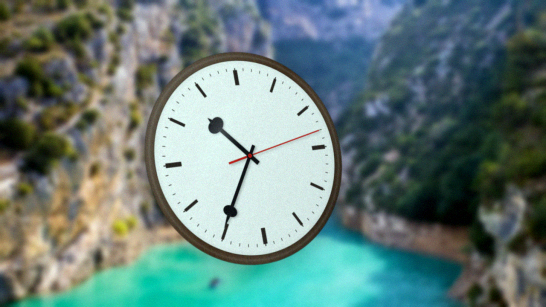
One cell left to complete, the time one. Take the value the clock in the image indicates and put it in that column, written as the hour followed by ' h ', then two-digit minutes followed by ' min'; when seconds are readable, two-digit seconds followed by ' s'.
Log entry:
10 h 35 min 13 s
